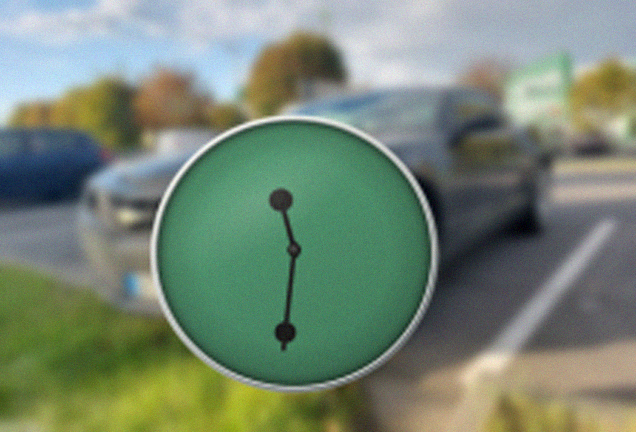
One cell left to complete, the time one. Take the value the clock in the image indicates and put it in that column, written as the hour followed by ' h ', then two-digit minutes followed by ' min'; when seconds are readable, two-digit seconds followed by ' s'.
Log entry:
11 h 31 min
